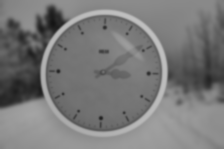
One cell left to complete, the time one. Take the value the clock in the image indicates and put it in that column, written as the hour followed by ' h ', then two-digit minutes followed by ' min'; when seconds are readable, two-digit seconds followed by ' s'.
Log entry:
3 h 09 min
